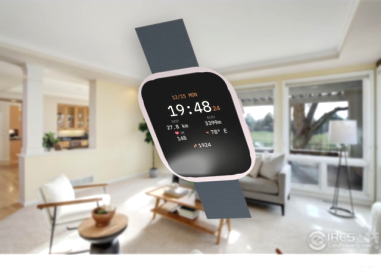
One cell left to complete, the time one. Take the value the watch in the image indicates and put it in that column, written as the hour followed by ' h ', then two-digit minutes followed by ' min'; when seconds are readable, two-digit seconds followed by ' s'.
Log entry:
19 h 48 min
